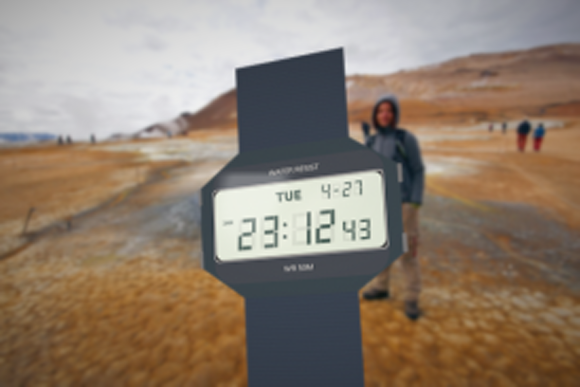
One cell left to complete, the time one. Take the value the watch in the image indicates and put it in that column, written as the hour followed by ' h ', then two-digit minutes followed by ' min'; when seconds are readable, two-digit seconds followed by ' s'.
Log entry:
23 h 12 min 43 s
